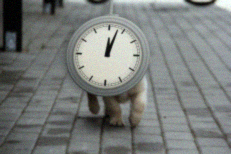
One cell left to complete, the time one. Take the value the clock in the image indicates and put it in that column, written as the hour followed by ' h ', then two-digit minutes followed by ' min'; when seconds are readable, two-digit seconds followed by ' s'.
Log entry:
12 h 03 min
